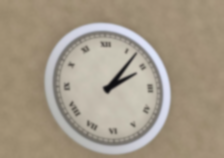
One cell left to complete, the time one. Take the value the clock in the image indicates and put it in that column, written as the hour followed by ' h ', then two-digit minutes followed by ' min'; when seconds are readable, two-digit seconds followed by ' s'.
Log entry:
2 h 07 min
